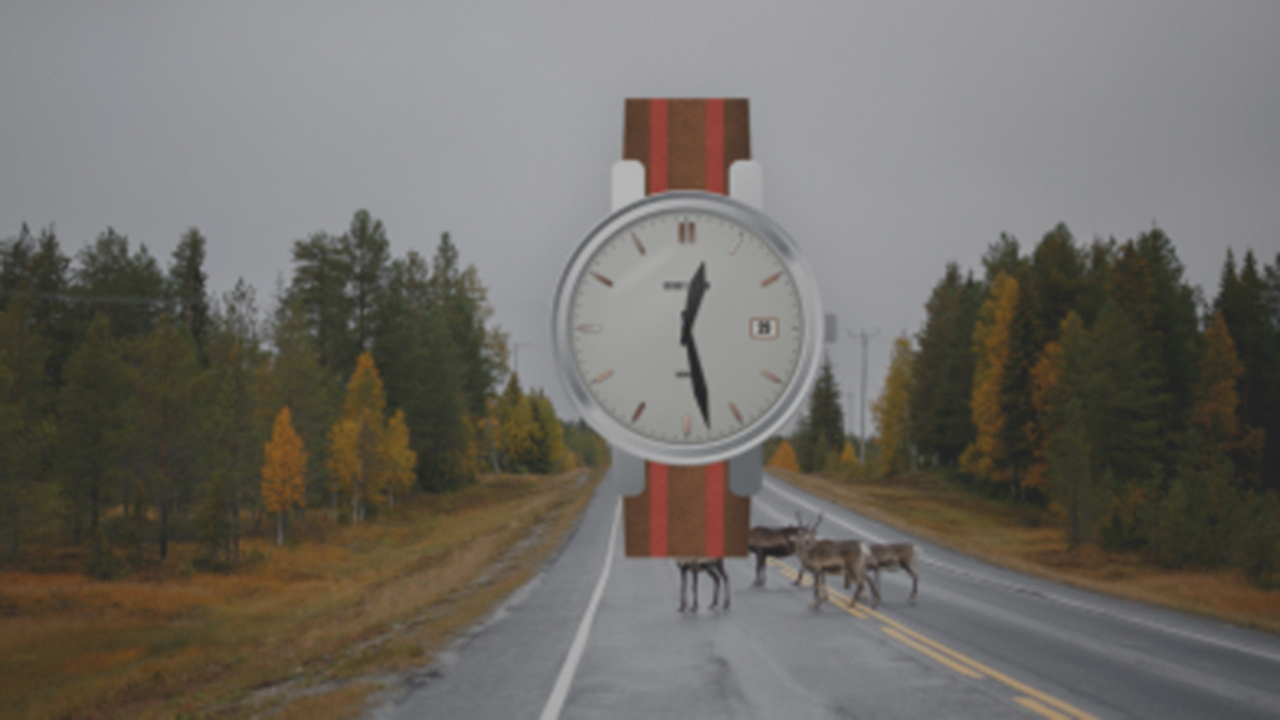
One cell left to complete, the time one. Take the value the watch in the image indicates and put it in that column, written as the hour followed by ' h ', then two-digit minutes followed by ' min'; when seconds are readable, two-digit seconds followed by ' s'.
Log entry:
12 h 28 min
